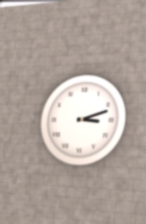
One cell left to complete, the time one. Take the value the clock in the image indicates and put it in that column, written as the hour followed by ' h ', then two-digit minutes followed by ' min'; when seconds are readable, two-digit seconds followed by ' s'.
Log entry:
3 h 12 min
